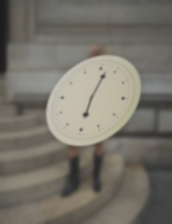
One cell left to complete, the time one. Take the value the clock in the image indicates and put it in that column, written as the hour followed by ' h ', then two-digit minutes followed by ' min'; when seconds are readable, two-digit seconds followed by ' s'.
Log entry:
6 h 02 min
